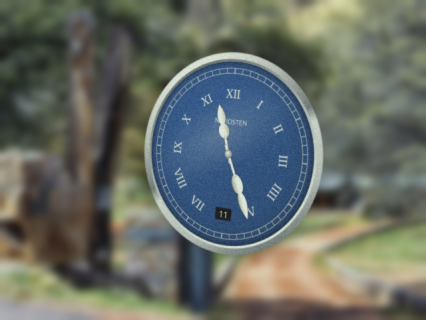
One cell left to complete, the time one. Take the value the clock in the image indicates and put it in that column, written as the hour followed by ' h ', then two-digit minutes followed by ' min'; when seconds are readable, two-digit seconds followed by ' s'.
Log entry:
11 h 26 min
